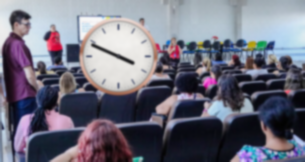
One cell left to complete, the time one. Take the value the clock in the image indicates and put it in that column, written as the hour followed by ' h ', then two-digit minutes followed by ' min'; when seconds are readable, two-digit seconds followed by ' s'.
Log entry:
3 h 49 min
